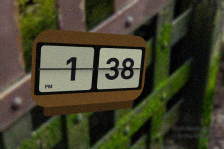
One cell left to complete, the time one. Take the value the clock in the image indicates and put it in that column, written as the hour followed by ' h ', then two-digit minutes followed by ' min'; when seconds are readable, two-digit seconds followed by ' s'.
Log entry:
1 h 38 min
